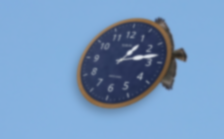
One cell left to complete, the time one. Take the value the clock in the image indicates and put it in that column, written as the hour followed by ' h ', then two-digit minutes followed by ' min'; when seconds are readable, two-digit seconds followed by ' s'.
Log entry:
1 h 13 min
